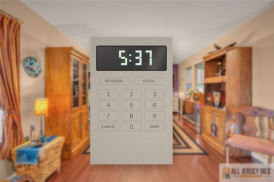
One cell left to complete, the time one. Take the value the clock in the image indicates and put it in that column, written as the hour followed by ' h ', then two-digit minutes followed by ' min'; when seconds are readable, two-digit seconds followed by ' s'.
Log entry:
5 h 37 min
